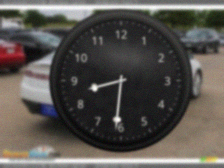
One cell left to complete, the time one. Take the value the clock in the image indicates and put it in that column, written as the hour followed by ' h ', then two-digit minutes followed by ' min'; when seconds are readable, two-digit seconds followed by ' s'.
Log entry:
8 h 31 min
